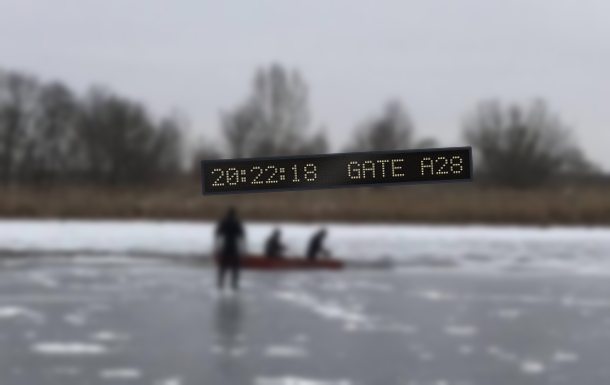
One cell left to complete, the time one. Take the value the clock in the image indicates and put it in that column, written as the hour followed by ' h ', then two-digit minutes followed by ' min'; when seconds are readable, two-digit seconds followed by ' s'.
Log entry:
20 h 22 min 18 s
